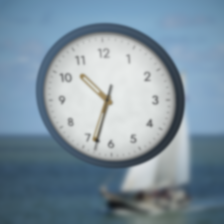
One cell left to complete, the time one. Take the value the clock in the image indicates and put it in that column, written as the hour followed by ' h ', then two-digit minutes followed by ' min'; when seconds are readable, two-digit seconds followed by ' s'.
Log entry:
10 h 33 min 33 s
